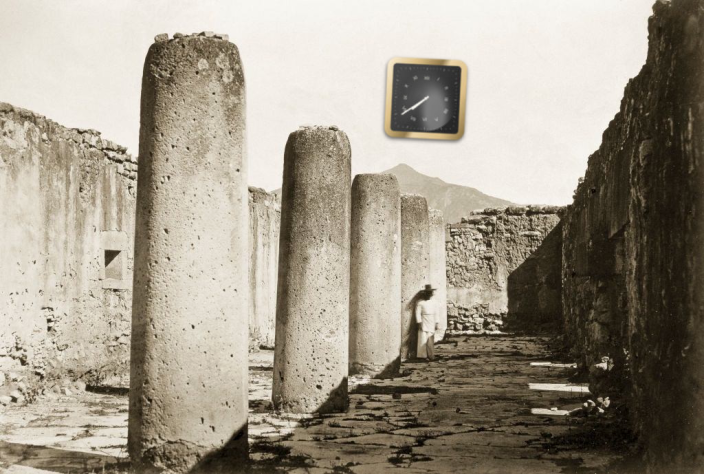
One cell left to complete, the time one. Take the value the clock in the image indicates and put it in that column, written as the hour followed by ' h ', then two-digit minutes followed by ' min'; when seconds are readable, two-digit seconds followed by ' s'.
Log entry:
7 h 39 min
